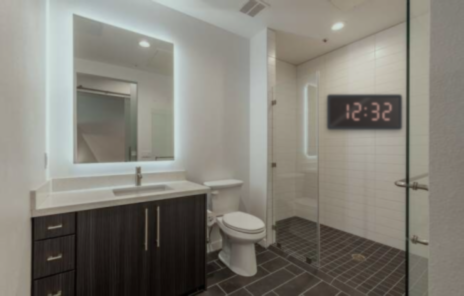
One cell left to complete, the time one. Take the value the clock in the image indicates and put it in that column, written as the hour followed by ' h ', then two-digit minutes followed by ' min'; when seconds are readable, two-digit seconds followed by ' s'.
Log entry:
12 h 32 min
